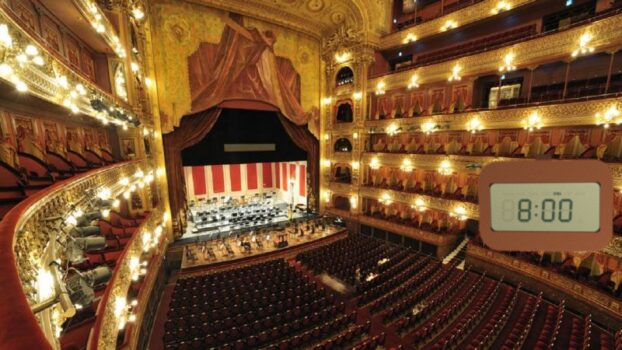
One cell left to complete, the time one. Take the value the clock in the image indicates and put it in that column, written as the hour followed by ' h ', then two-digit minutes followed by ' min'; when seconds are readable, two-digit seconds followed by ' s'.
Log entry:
8 h 00 min
